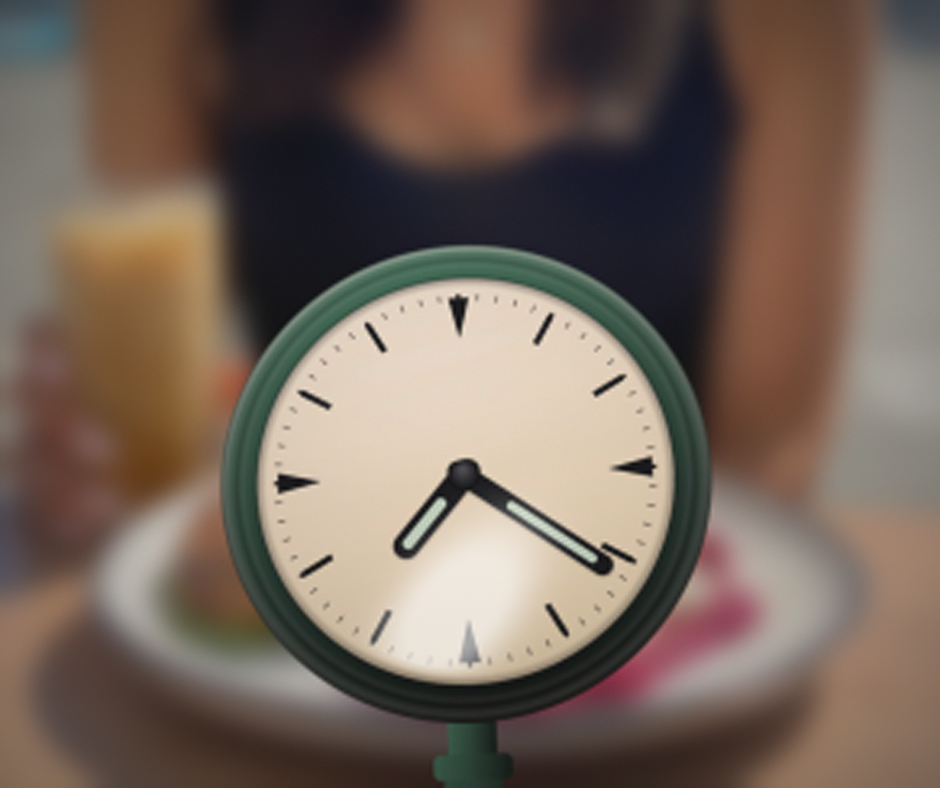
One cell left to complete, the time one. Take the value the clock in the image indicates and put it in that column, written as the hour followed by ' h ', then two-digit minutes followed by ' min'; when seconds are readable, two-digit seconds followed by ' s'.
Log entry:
7 h 21 min
